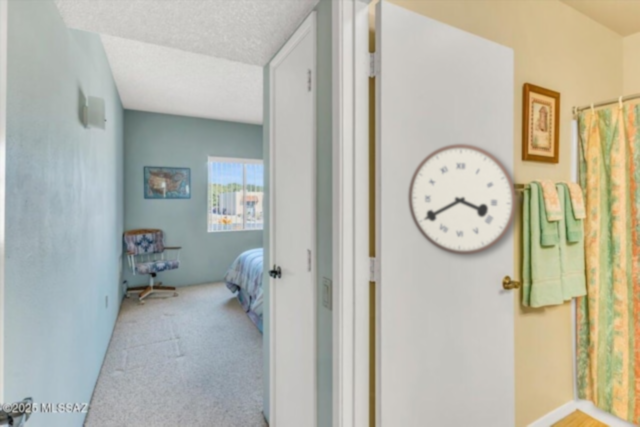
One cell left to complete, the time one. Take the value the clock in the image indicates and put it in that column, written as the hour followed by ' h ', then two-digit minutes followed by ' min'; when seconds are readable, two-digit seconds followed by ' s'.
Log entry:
3 h 40 min
